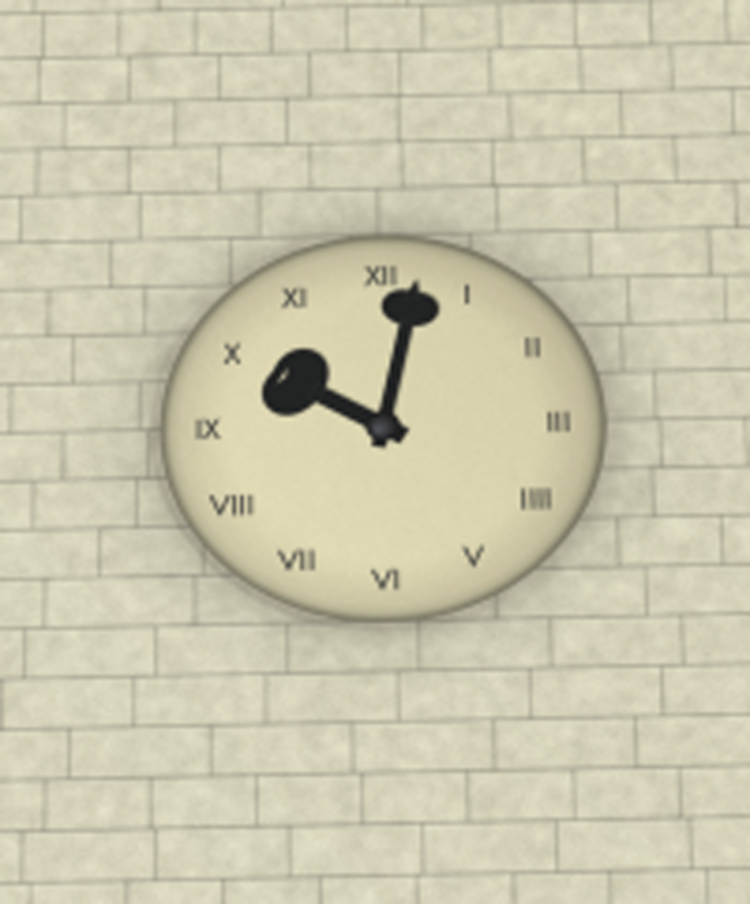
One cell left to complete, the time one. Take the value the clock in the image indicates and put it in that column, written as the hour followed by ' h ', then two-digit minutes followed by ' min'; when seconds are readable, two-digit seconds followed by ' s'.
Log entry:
10 h 02 min
